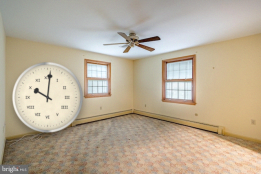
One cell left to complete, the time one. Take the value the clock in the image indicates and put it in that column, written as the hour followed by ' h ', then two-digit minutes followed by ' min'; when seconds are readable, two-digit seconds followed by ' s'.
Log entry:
10 h 01 min
